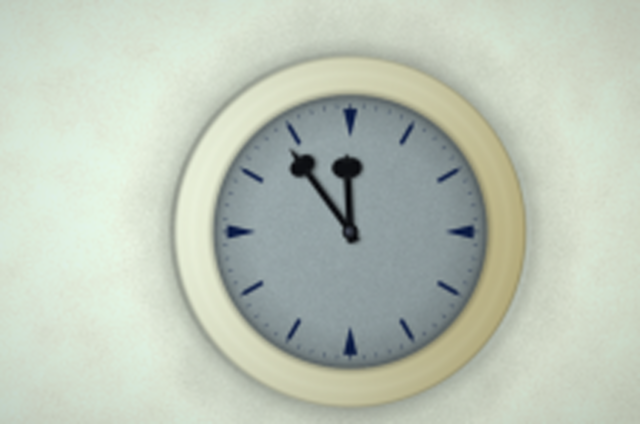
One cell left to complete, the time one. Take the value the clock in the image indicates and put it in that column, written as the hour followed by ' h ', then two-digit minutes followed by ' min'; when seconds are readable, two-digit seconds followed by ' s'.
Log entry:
11 h 54 min
